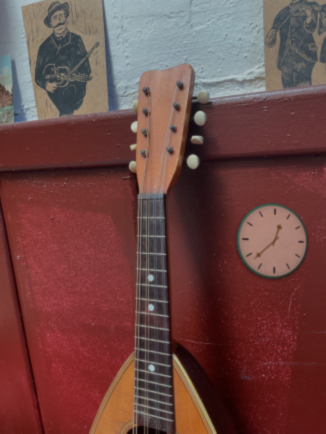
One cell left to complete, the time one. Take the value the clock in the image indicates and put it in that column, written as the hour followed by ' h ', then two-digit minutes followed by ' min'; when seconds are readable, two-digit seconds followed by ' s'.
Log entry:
12 h 38 min
